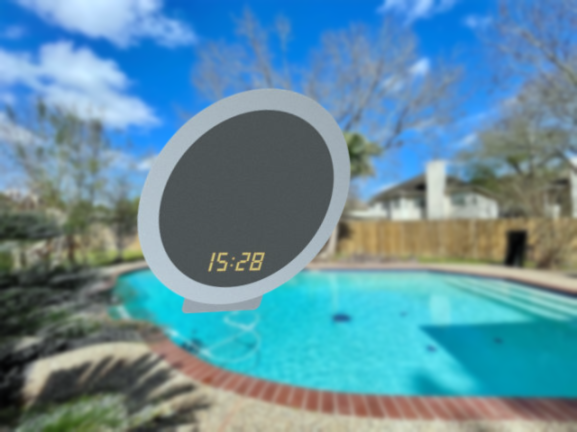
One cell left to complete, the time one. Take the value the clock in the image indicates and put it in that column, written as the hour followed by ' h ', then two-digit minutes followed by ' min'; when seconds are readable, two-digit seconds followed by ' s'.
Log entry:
15 h 28 min
